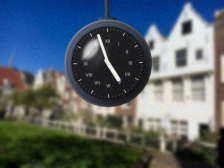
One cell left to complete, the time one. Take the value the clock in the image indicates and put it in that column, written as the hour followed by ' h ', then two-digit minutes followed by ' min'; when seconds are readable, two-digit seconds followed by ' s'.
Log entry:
4 h 57 min
